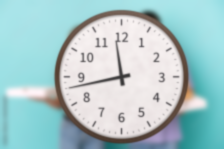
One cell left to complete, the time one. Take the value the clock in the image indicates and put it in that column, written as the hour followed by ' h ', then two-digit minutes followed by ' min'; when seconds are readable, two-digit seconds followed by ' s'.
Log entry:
11 h 43 min
